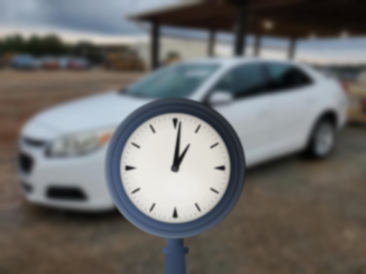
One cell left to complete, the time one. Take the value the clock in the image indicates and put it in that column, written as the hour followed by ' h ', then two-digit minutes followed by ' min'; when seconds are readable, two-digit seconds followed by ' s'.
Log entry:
1 h 01 min
